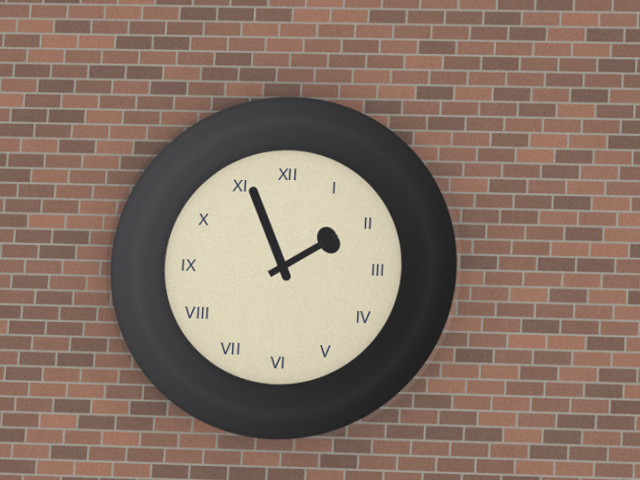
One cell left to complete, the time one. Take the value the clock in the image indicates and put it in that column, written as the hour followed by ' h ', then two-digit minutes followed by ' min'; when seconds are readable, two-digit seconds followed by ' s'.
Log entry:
1 h 56 min
